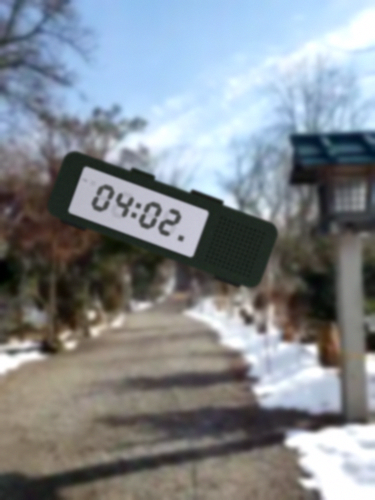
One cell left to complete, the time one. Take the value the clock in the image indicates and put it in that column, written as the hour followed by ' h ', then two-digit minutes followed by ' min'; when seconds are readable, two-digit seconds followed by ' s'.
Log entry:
4 h 02 min
